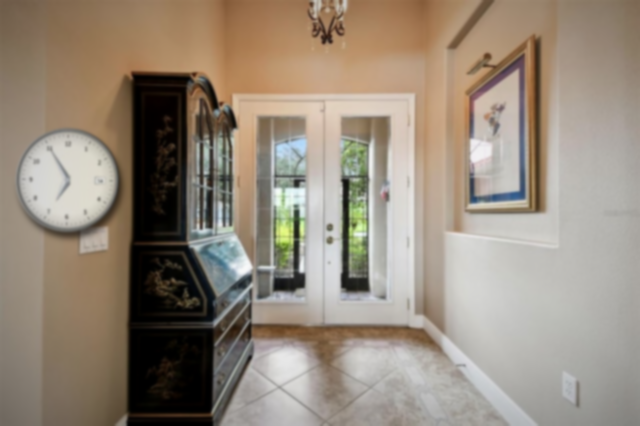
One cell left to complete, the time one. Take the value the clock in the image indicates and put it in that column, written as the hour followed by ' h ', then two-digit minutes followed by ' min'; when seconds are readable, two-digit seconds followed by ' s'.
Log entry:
6 h 55 min
